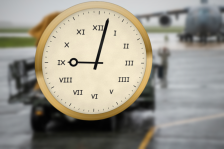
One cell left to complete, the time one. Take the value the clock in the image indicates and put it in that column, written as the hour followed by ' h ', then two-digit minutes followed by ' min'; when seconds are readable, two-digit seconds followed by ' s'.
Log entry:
9 h 02 min
